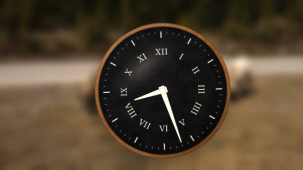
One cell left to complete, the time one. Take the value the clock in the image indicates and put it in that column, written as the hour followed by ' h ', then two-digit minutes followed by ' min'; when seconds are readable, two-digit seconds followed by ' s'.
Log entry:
8 h 27 min
